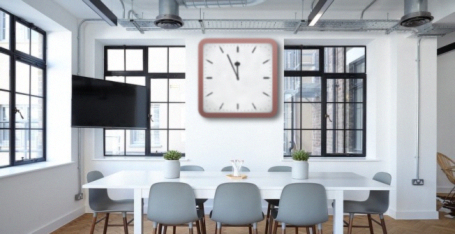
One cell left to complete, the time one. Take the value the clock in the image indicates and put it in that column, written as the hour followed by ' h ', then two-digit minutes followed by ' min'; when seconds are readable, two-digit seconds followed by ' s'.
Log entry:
11 h 56 min
